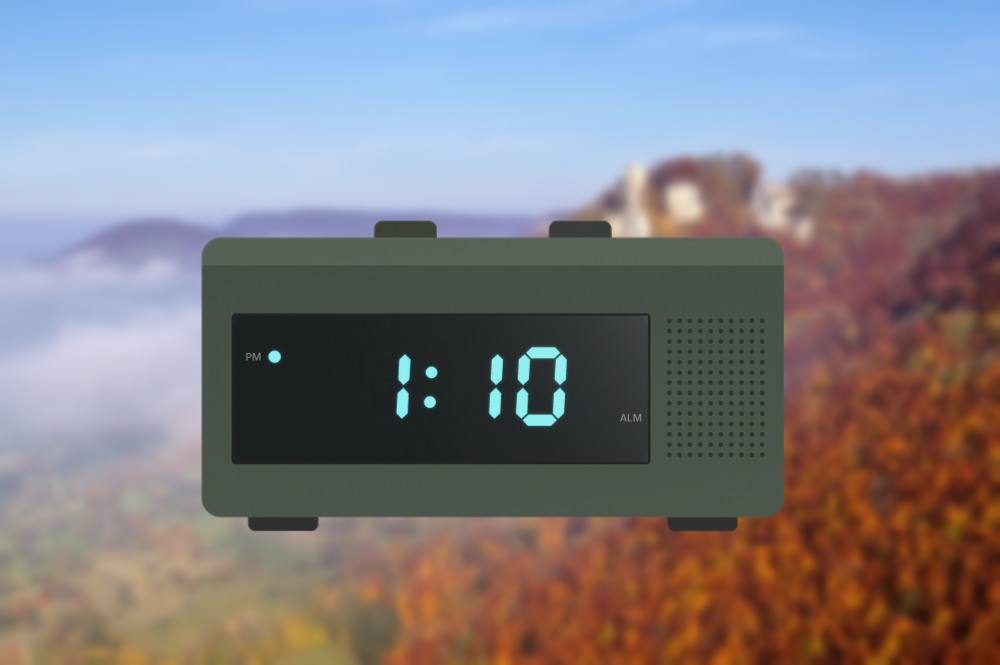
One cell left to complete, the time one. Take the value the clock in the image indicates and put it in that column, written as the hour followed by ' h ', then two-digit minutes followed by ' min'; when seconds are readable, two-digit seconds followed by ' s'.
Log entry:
1 h 10 min
